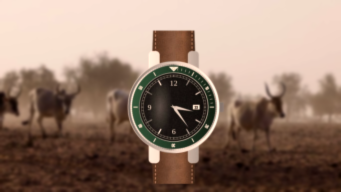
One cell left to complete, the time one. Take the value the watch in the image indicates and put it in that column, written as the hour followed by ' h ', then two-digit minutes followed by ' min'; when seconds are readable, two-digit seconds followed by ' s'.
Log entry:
3 h 24 min
